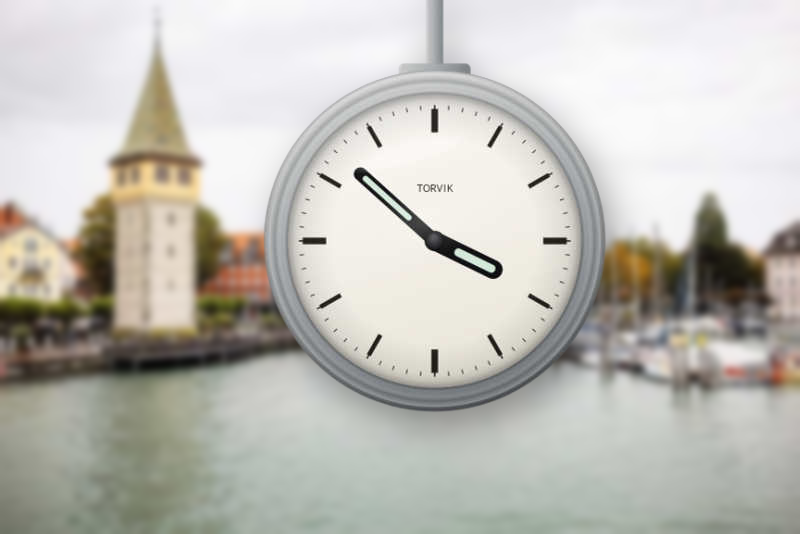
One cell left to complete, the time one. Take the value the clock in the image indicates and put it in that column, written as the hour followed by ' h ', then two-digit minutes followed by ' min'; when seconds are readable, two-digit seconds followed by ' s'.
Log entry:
3 h 52 min
